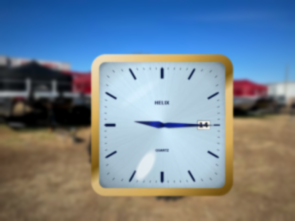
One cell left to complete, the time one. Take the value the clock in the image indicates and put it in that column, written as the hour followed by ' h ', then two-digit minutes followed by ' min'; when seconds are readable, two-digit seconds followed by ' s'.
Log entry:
9 h 15 min
